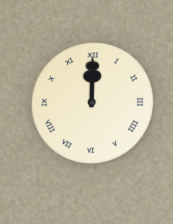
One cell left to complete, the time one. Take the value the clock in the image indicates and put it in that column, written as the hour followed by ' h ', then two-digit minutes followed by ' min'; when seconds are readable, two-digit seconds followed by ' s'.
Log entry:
12 h 00 min
